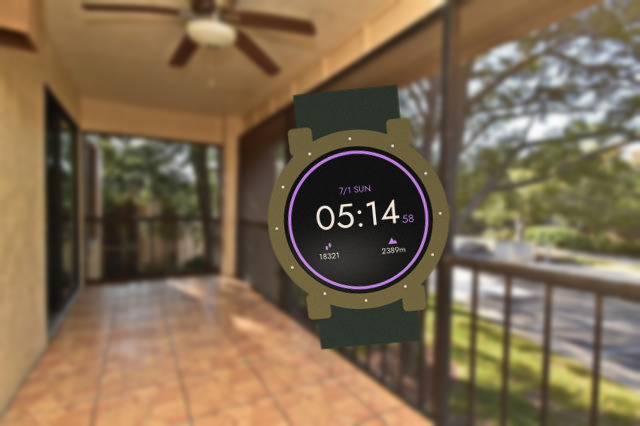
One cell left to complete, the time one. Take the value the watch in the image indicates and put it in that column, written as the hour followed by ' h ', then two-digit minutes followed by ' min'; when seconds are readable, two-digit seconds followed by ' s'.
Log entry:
5 h 14 min 58 s
